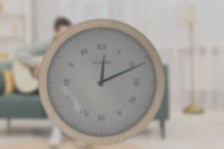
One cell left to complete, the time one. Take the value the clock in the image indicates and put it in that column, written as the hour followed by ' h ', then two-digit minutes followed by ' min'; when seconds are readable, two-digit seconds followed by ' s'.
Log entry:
12 h 11 min
